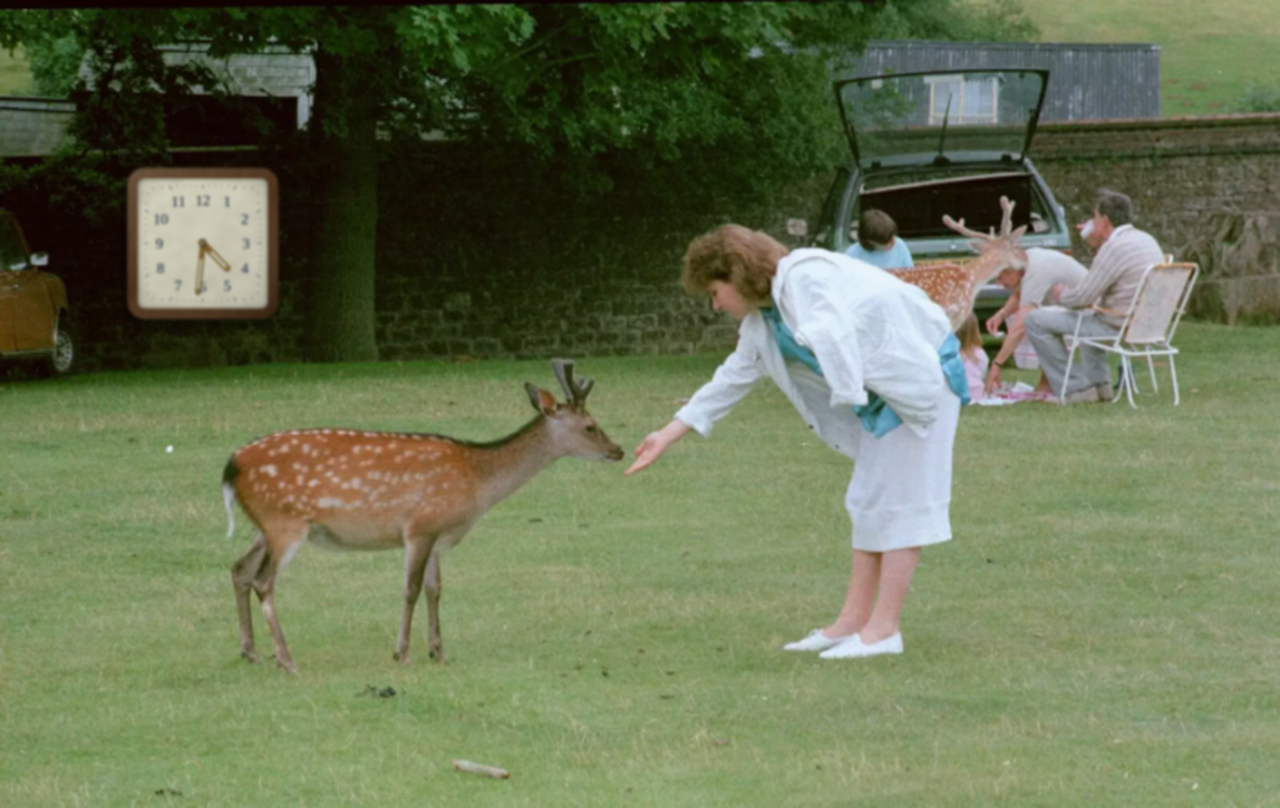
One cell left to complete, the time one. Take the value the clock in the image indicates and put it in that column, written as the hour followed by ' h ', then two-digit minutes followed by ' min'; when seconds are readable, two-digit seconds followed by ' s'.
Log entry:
4 h 31 min
